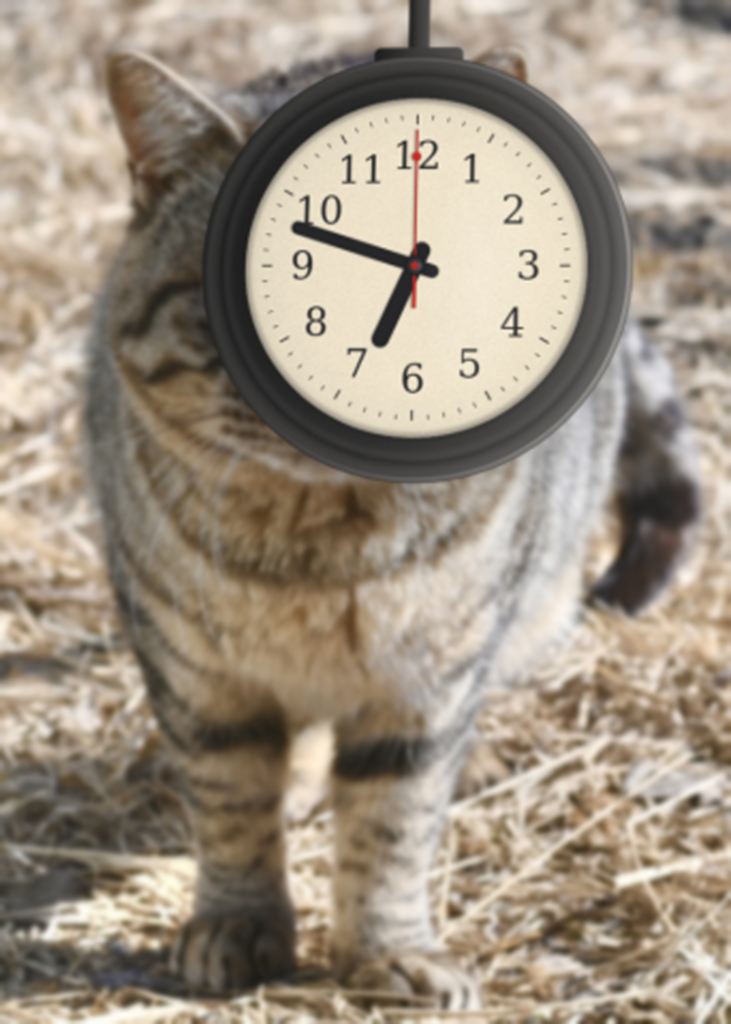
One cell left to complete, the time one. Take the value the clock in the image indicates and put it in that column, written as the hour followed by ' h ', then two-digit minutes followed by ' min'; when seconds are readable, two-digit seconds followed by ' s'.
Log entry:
6 h 48 min 00 s
